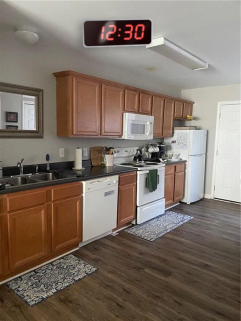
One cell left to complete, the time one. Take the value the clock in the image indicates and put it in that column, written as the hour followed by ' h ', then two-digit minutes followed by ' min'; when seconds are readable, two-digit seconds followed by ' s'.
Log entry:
12 h 30 min
